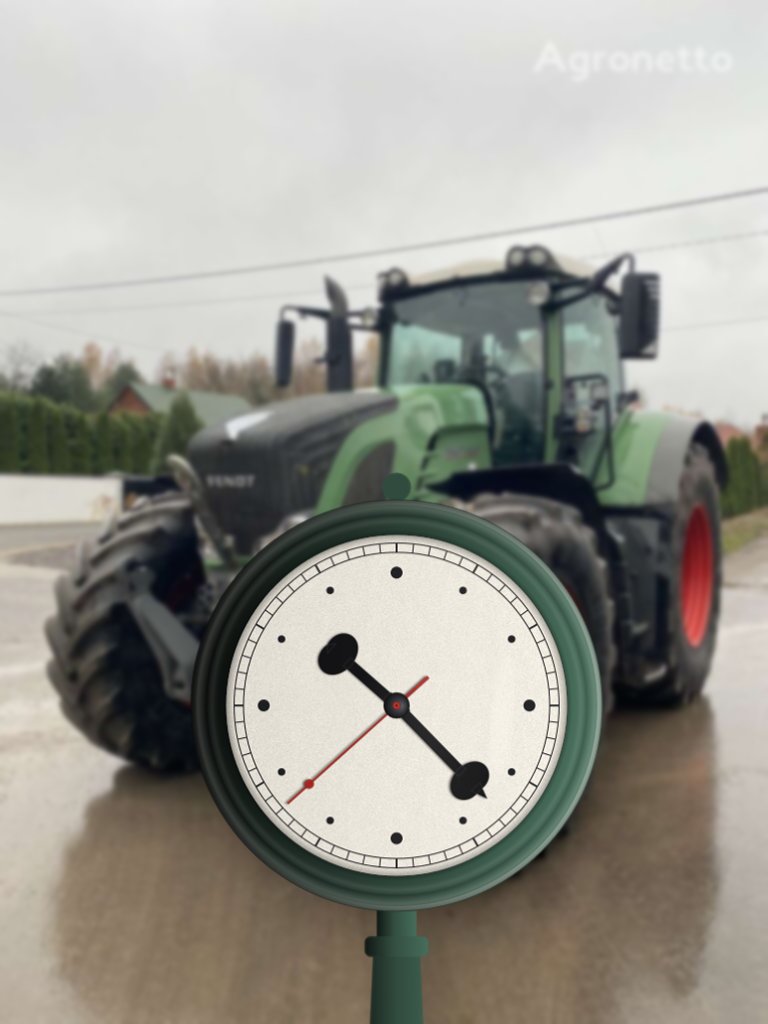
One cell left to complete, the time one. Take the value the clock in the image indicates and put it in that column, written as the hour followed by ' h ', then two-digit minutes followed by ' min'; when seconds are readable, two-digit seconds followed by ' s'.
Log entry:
10 h 22 min 38 s
